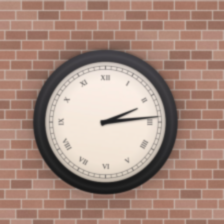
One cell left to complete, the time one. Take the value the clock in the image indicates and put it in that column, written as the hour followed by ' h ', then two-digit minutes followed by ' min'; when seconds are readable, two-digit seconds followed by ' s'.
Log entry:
2 h 14 min
